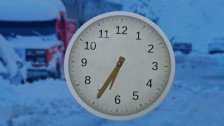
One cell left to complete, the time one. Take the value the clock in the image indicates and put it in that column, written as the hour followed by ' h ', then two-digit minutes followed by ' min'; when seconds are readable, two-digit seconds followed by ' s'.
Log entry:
6 h 35 min
